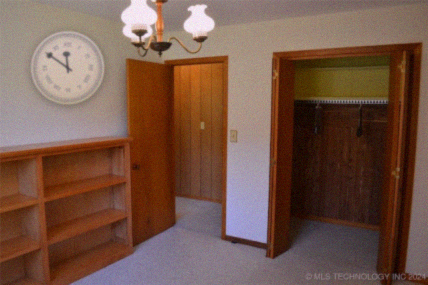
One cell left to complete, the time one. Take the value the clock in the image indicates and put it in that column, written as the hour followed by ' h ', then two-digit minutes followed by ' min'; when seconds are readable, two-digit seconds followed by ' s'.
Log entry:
11 h 51 min
